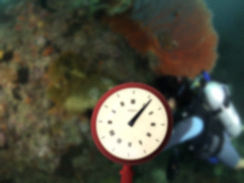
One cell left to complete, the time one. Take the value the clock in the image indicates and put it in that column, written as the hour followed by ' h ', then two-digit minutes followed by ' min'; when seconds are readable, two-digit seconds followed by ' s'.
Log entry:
1 h 06 min
